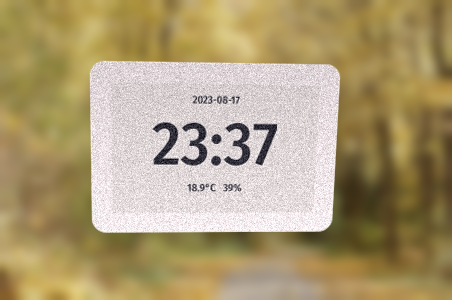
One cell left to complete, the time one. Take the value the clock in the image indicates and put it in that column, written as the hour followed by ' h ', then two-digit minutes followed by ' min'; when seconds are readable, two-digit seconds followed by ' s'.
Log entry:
23 h 37 min
